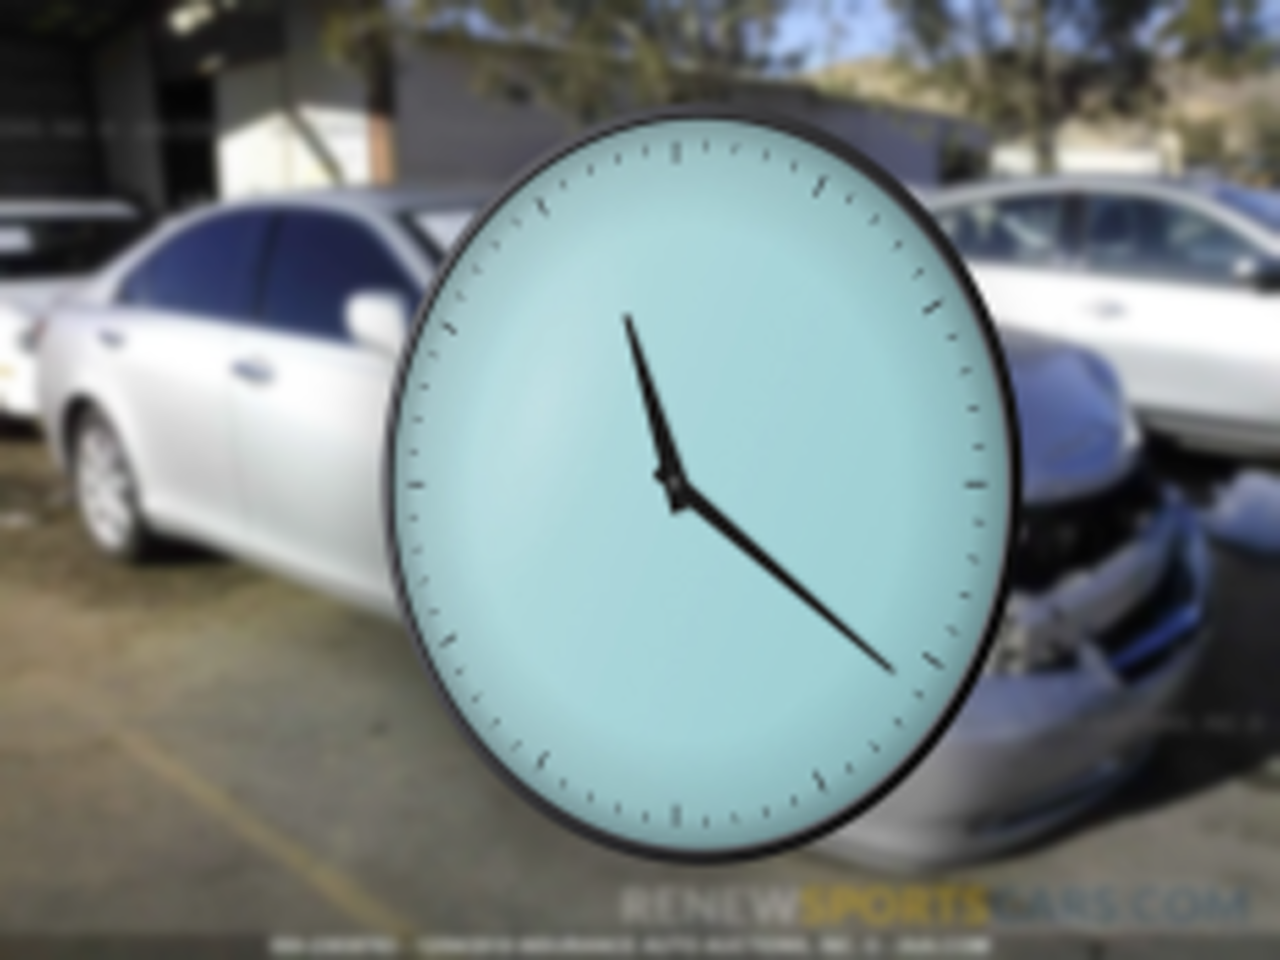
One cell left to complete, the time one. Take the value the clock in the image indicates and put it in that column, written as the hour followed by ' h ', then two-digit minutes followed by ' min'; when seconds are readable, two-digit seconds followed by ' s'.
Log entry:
11 h 21 min
